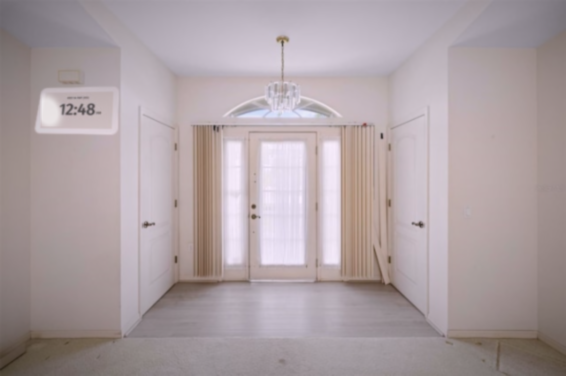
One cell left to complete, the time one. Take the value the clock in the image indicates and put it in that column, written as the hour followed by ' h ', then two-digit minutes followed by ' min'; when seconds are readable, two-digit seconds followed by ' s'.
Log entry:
12 h 48 min
